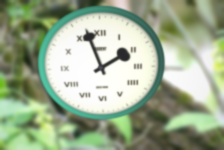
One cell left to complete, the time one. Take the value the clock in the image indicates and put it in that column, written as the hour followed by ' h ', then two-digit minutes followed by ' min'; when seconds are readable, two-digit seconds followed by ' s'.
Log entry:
1 h 57 min
